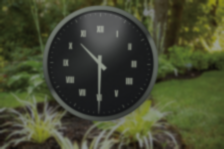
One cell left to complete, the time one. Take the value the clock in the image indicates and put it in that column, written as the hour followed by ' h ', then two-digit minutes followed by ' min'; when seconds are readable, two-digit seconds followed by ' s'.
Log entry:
10 h 30 min
